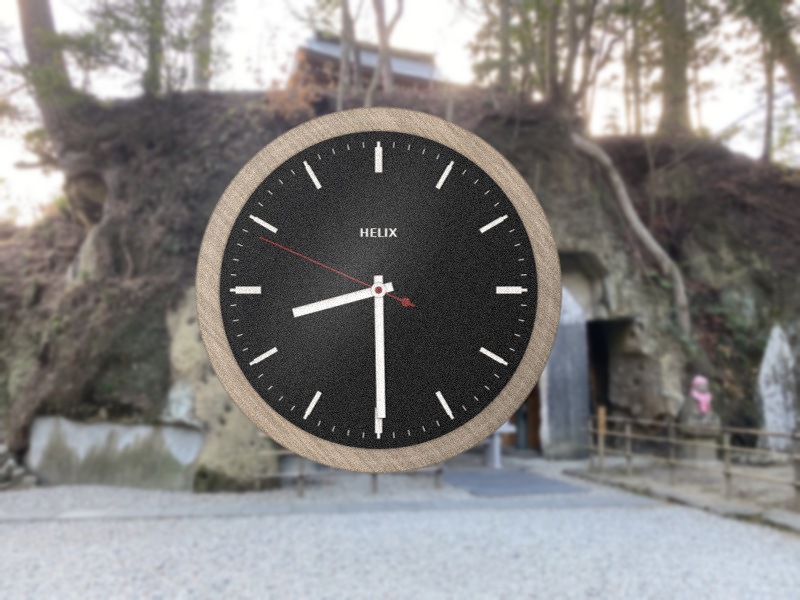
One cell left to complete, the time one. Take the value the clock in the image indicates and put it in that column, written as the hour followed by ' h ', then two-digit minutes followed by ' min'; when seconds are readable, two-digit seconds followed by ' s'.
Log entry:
8 h 29 min 49 s
